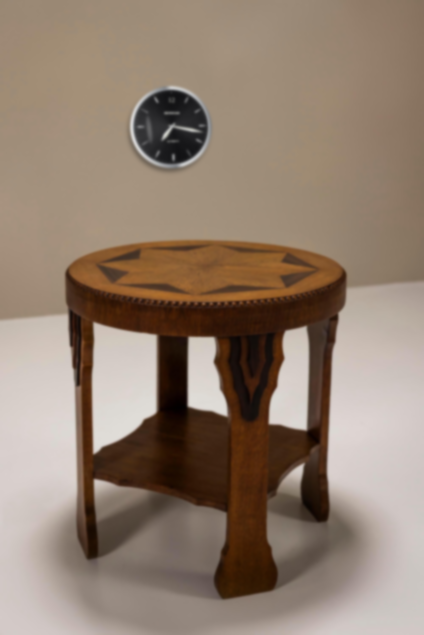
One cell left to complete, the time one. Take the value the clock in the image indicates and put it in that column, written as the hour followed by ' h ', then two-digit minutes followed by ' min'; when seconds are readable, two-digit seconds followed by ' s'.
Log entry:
7 h 17 min
